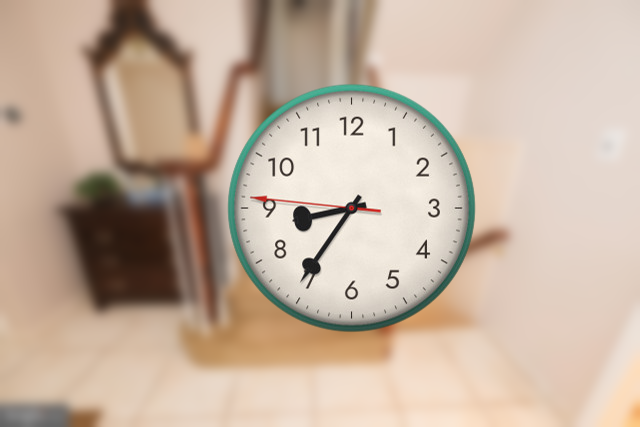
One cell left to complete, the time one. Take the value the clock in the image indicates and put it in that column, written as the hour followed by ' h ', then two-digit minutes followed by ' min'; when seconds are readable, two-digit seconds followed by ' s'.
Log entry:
8 h 35 min 46 s
